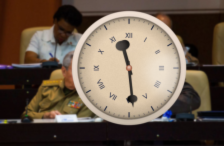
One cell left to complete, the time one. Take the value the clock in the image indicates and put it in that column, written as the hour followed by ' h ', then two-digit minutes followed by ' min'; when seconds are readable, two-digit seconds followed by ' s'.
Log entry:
11 h 29 min
